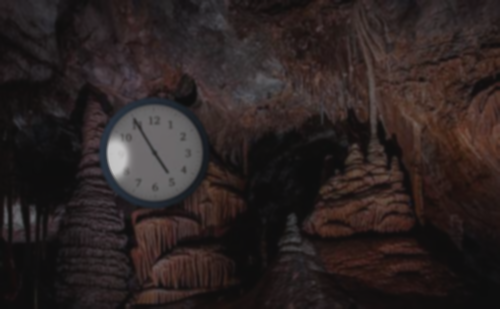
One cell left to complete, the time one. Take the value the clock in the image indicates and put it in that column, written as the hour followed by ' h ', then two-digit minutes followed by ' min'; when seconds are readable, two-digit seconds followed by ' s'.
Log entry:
4 h 55 min
